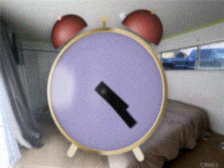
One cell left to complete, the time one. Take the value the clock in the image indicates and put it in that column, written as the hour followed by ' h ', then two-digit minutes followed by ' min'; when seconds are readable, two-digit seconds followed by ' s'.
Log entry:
4 h 23 min
